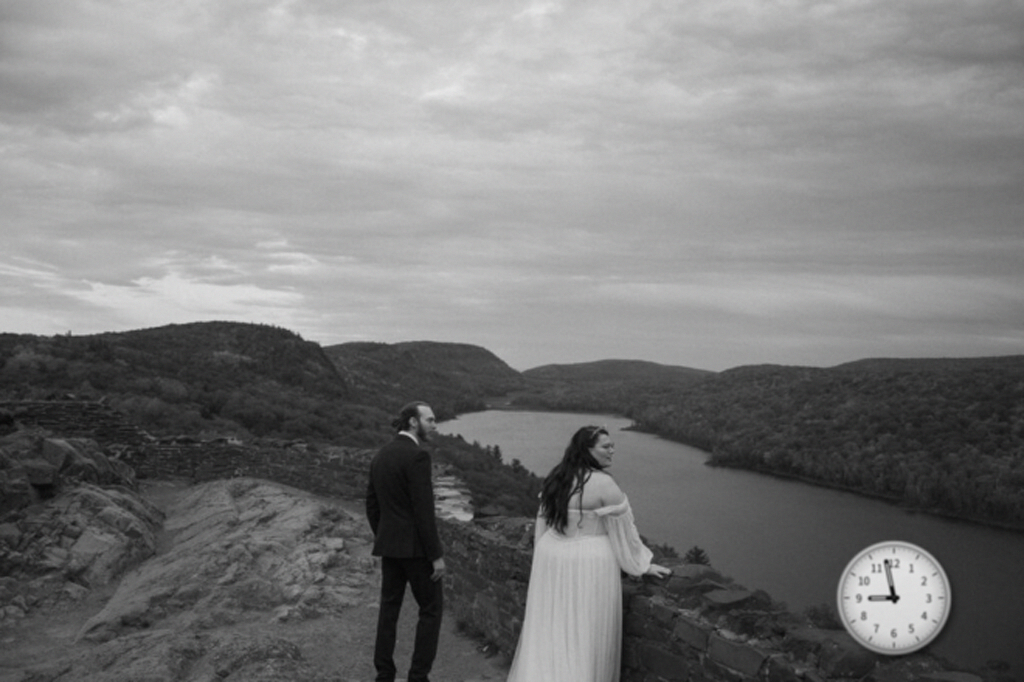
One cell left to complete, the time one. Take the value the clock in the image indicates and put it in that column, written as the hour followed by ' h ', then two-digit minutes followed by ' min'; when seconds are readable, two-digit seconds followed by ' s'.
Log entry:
8 h 58 min
